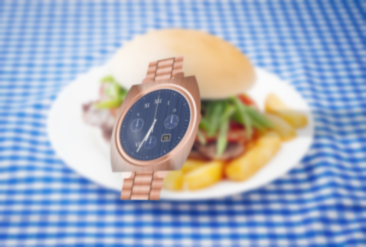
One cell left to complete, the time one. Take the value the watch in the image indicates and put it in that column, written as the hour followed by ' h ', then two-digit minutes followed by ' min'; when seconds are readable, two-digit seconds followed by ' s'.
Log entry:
6 h 34 min
